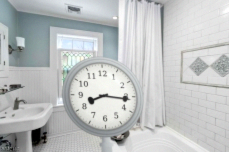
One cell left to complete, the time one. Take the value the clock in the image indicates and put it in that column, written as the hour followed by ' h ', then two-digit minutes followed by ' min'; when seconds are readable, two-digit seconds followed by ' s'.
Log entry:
8 h 16 min
